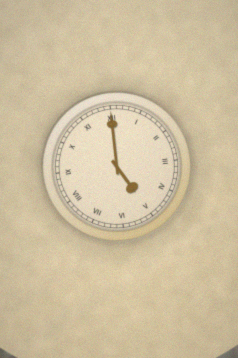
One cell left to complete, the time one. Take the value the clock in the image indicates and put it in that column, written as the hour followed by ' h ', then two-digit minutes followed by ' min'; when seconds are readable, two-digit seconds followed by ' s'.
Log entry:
5 h 00 min
